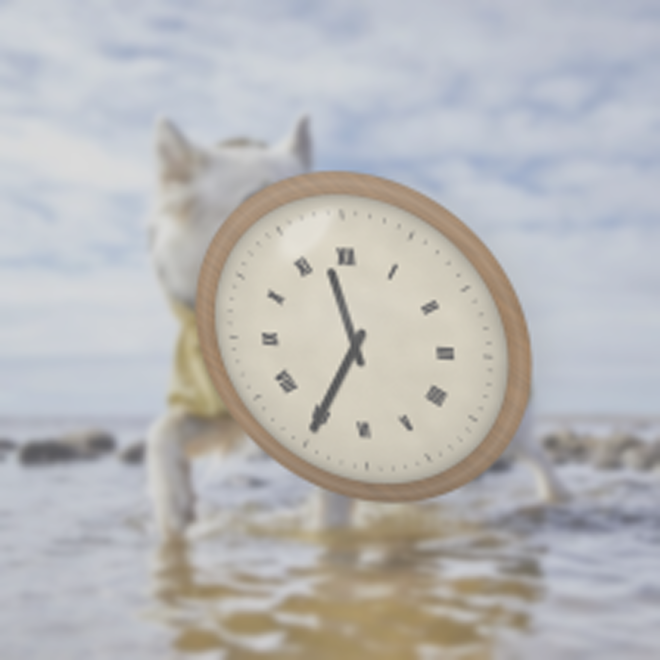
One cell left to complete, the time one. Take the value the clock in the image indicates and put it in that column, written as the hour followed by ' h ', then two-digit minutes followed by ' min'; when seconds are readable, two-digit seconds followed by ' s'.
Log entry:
11 h 35 min
